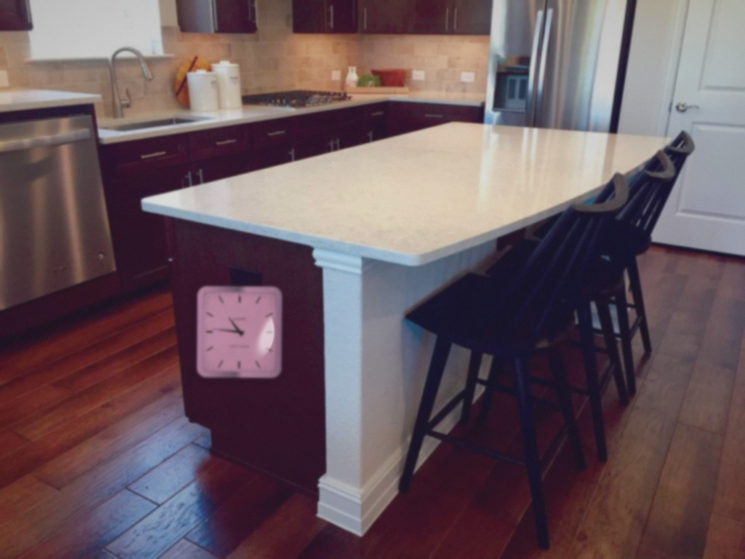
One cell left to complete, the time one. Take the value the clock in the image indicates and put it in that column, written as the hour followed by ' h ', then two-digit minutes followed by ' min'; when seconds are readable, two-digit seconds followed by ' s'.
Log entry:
10 h 46 min
